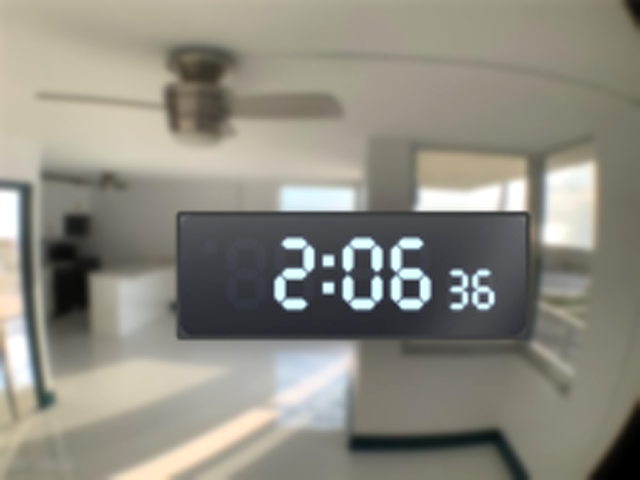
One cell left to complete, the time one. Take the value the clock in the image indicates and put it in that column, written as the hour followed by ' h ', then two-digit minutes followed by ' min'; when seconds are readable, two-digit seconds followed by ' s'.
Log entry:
2 h 06 min 36 s
